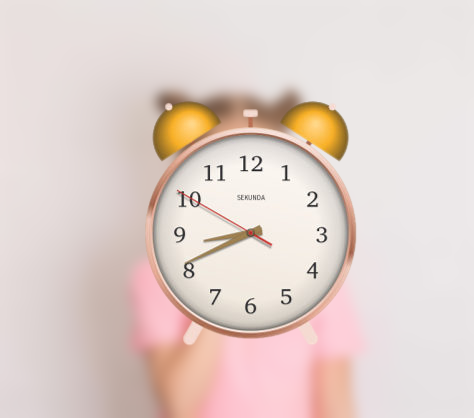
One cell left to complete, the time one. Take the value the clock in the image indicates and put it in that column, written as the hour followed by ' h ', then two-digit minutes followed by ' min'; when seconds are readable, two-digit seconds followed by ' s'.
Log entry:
8 h 40 min 50 s
